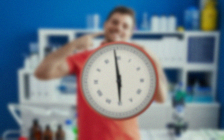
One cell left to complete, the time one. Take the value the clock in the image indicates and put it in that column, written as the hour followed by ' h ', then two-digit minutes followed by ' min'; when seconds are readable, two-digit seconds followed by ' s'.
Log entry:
5 h 59 min
